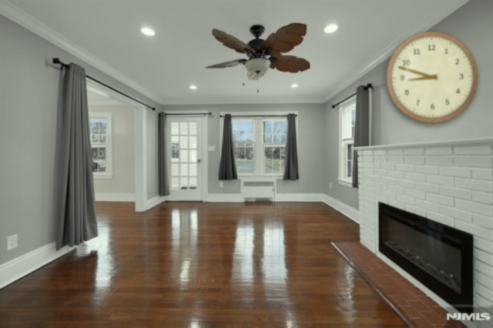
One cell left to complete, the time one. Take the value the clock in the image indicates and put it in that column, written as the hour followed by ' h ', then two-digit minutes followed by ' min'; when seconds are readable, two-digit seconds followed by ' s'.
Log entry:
8 h 48 min
